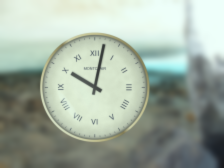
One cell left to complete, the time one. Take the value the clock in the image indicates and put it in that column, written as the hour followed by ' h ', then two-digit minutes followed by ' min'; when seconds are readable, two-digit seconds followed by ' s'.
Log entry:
10 h 02 min
